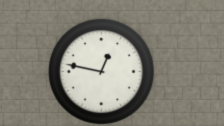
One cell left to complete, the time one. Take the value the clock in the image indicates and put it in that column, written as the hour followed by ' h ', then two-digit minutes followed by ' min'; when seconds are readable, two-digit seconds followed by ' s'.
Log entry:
12 h 47 min
